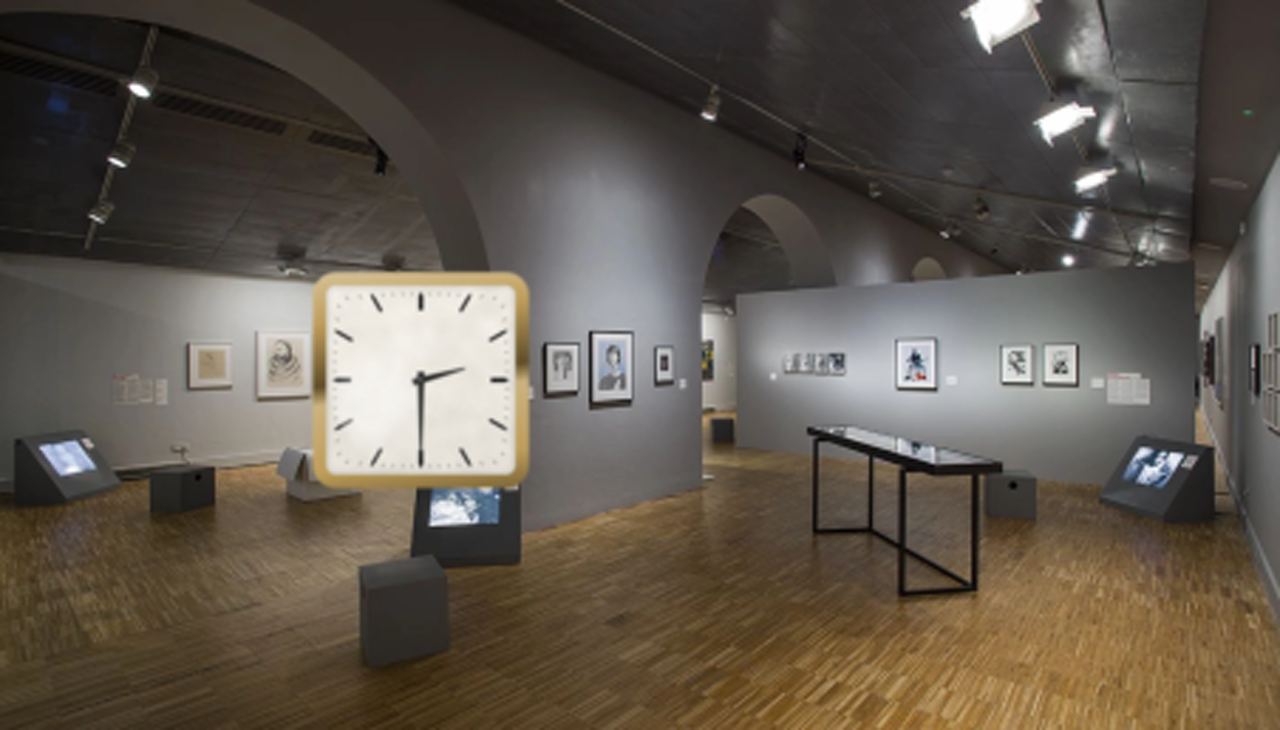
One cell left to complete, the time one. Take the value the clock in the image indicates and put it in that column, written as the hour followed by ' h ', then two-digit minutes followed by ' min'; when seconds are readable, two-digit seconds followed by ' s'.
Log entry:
2 h 30 min
